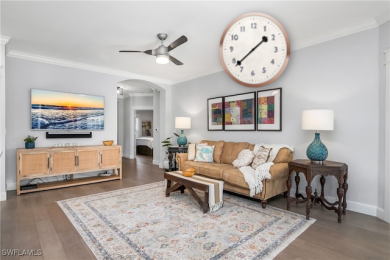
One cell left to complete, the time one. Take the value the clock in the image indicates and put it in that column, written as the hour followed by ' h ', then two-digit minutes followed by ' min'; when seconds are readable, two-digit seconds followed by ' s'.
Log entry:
1 h 38 min
